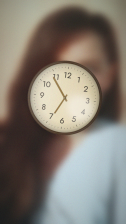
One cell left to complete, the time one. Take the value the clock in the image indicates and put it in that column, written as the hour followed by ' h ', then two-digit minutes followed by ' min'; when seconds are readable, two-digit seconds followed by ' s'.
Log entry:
6 h 54 min
